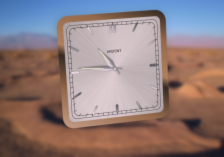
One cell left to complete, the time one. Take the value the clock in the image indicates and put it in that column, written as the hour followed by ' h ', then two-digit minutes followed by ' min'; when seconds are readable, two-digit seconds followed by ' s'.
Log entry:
10 h 46 min
